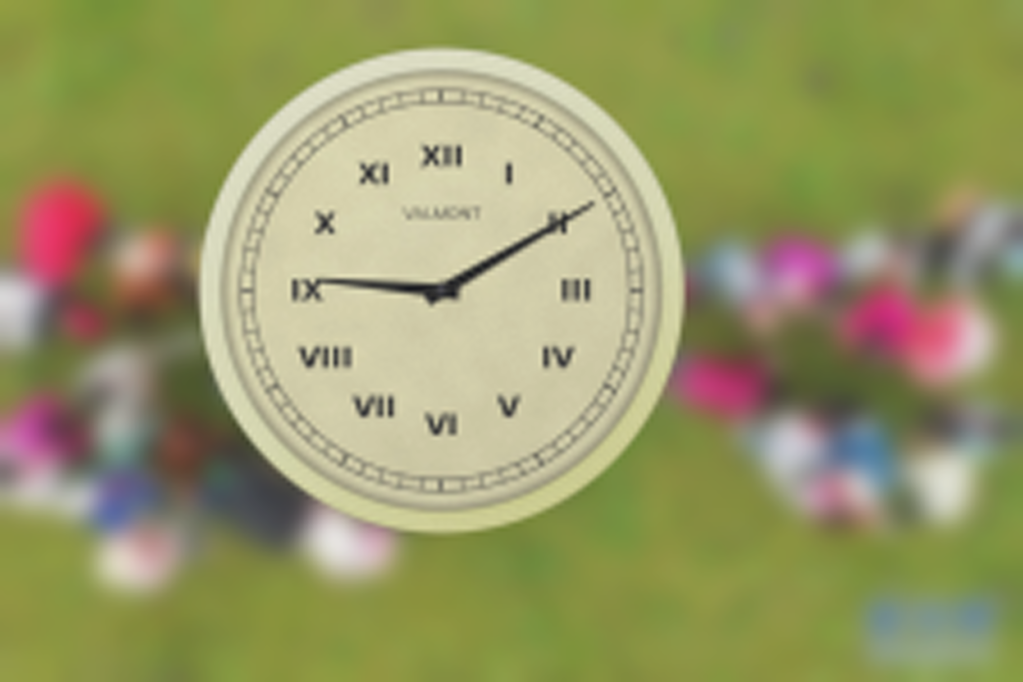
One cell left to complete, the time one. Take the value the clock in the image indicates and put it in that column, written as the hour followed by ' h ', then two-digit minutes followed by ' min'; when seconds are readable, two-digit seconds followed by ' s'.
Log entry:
9 h 10 min
